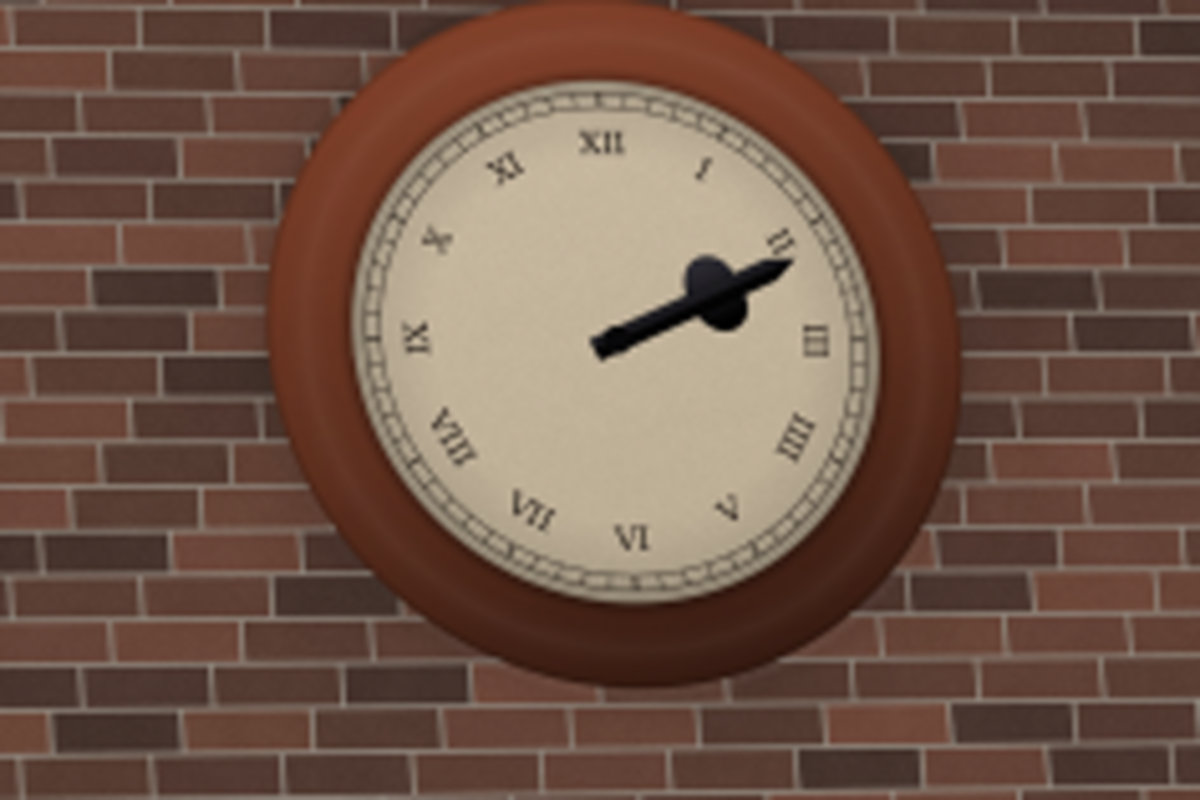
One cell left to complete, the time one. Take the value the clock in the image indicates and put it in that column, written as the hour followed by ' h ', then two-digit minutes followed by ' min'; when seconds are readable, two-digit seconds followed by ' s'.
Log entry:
2 h 11 min
